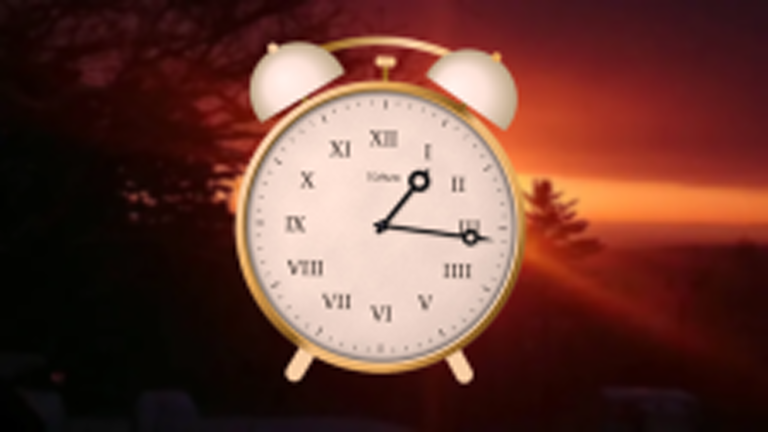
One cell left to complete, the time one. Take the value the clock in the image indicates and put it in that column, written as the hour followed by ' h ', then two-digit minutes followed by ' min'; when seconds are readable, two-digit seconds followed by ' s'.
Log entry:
1 h 16 min
